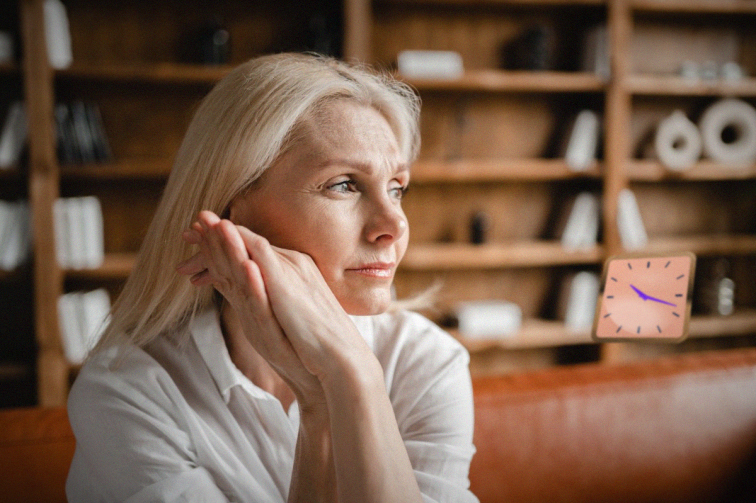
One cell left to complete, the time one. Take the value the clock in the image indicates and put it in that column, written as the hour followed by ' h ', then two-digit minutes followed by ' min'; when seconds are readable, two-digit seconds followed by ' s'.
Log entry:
10 h 18 min
